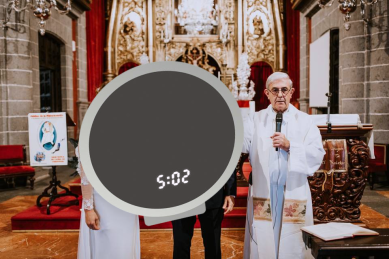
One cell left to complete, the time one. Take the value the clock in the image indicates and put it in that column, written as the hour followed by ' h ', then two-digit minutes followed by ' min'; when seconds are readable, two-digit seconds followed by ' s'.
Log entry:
5 h 02 min
